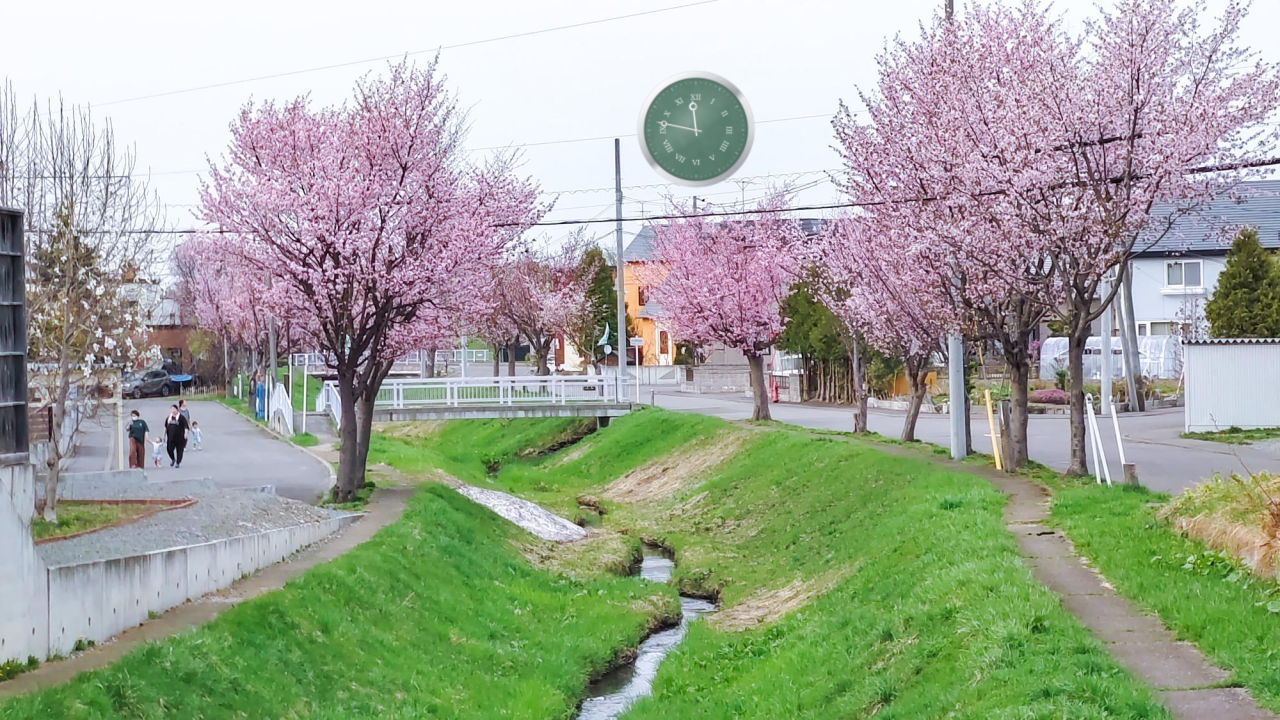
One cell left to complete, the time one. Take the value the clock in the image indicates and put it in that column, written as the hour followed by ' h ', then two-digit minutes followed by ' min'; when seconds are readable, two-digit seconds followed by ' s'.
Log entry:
11 h 47 min
